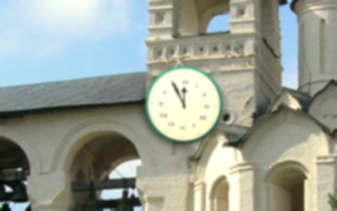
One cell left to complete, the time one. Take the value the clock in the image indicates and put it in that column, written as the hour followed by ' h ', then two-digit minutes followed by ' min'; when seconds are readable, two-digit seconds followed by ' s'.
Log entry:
11 h 55 min
